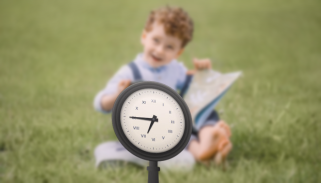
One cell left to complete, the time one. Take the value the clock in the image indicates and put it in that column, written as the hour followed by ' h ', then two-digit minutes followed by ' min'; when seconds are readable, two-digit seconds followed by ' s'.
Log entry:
6 h 45 min
